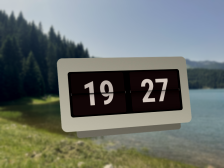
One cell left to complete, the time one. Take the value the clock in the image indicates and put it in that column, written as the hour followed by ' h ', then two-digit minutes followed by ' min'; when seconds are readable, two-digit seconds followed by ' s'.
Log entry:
19 h 27 min
